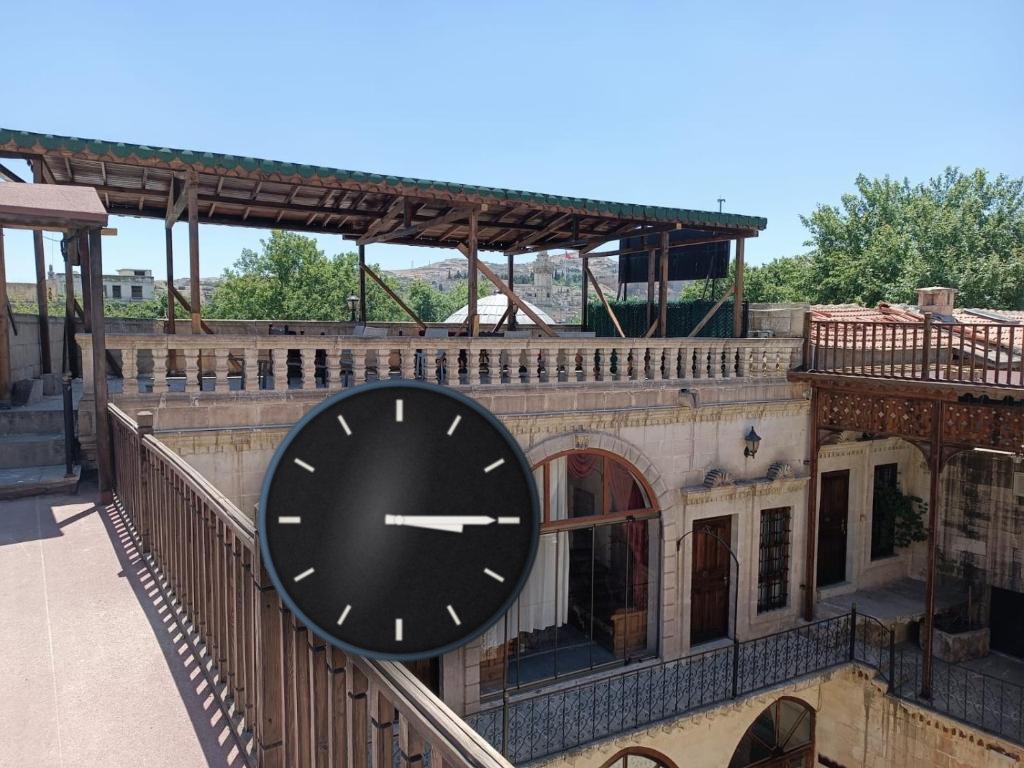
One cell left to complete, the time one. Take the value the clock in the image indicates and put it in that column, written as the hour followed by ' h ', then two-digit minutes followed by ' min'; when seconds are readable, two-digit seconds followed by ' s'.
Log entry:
3 h 15 min
